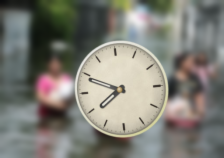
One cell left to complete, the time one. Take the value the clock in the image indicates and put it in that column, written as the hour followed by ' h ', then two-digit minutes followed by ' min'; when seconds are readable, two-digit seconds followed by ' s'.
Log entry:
7 h 49 min
